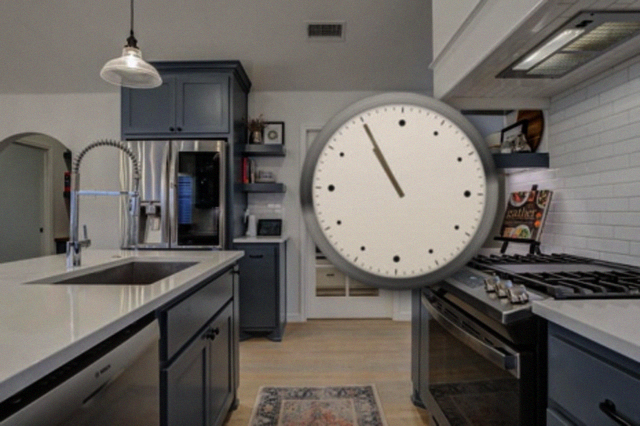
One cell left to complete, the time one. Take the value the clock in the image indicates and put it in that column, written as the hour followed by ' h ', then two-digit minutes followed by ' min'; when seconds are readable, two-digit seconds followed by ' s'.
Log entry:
10 h 55 min
